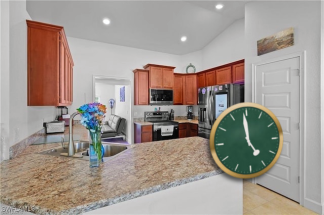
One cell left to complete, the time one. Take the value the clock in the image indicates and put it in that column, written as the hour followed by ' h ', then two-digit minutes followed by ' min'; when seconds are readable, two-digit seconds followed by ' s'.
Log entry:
4 h 59 min
